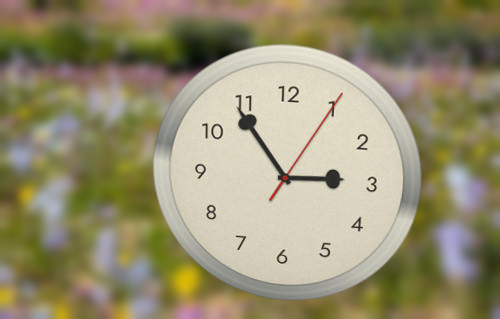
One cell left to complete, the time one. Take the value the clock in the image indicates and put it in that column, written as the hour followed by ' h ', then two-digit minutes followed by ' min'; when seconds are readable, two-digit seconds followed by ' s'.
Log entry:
2 h 54 min 05 s
